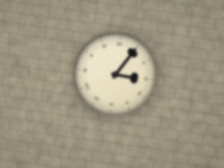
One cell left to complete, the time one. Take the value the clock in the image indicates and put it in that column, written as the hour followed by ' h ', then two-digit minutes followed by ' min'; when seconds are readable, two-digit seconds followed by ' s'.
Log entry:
3 h 05 min
